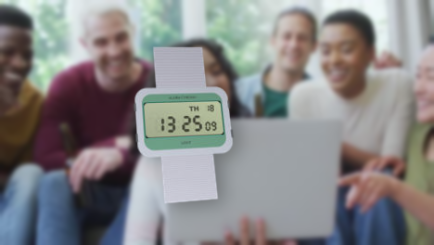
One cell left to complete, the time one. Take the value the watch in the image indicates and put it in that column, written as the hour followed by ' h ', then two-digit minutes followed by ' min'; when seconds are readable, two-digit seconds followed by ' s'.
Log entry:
13 h 25 min 09 s
